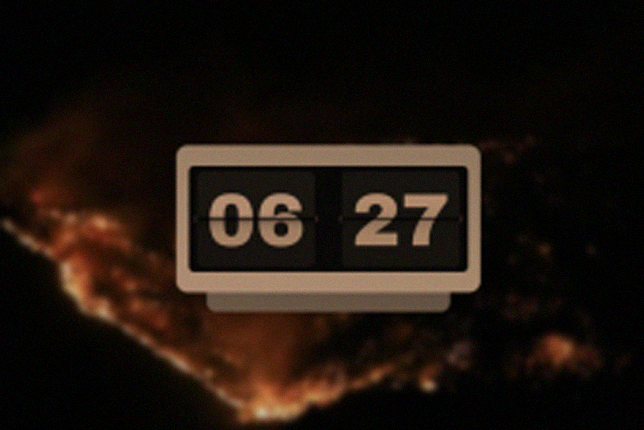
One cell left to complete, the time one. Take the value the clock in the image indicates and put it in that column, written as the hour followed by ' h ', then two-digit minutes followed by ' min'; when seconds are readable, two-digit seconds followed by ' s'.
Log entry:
6 h 27 min
